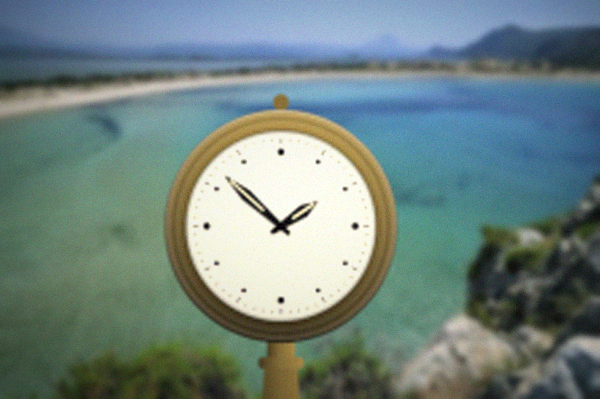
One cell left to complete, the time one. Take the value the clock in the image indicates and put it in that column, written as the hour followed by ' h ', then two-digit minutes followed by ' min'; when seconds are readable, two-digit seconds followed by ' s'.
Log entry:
1 h 52 min
